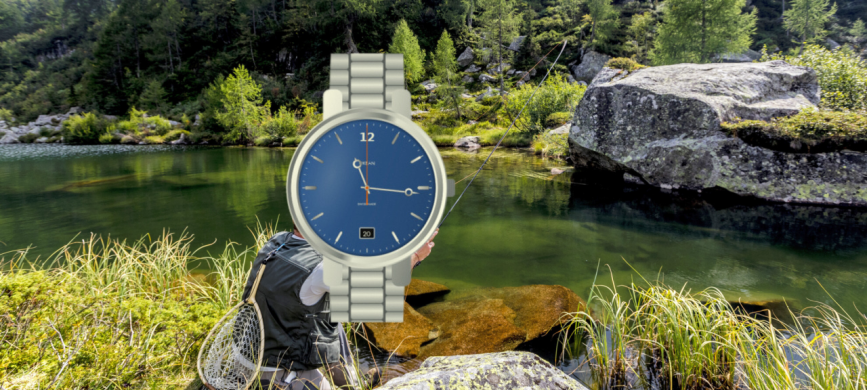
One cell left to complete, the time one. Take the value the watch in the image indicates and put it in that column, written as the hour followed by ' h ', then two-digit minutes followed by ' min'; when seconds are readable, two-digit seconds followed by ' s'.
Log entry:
11 h 16 min 00 s
